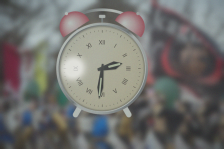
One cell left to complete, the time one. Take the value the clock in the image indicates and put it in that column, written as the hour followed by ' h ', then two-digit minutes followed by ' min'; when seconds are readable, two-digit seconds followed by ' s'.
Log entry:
2 h 31 min
